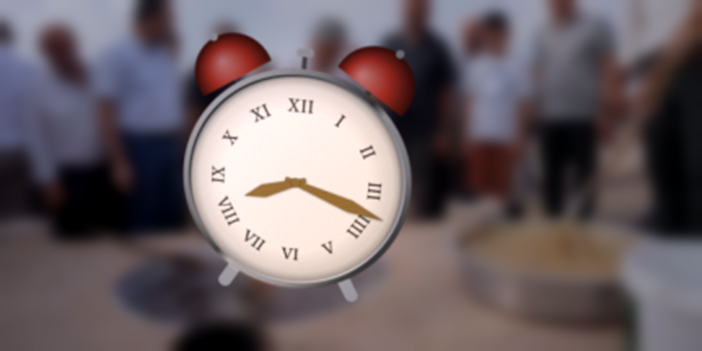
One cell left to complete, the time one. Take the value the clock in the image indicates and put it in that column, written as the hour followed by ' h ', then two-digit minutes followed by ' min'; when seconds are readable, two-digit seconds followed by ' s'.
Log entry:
8 h 18 min
